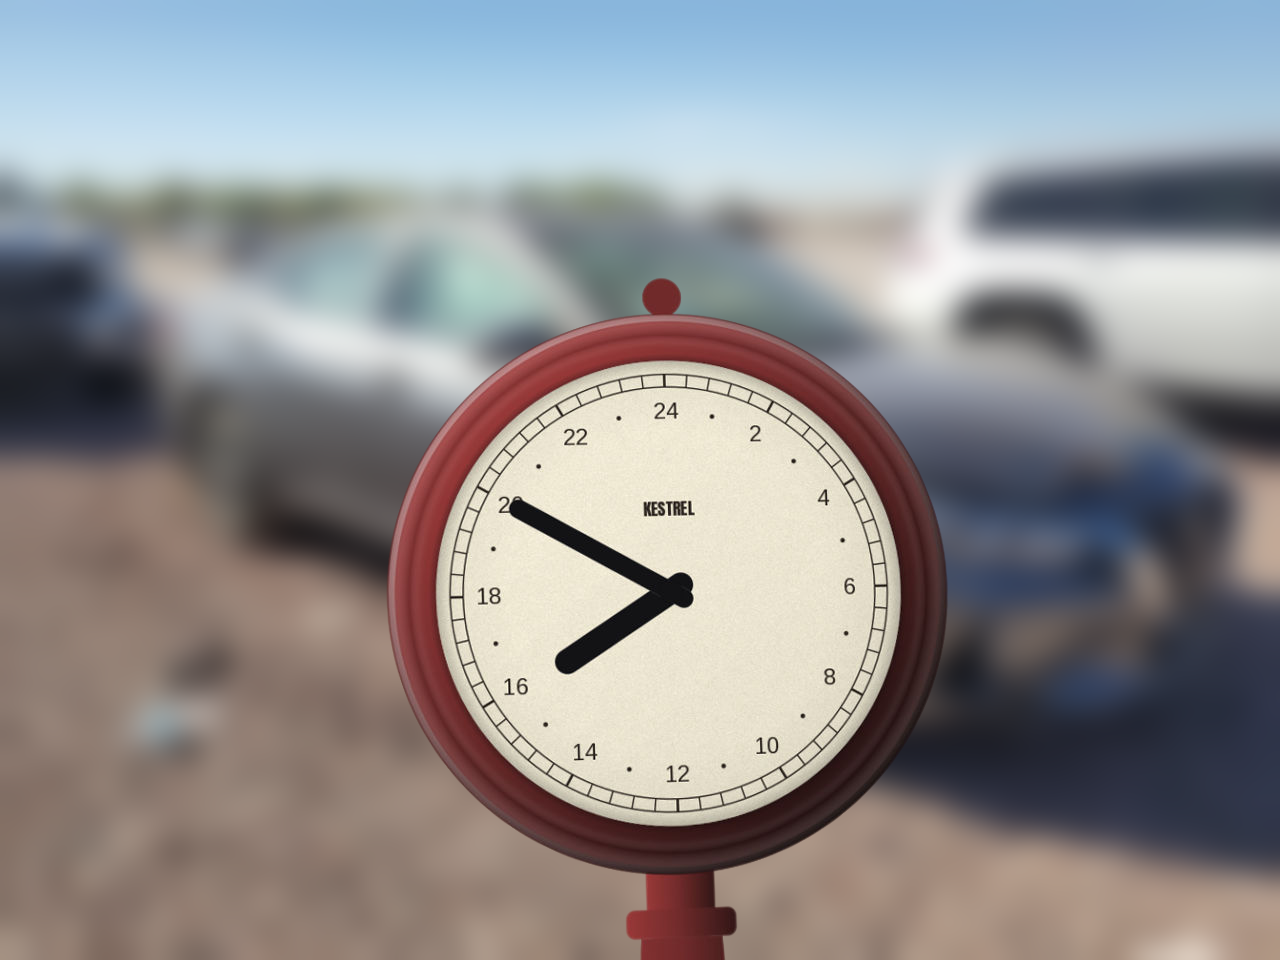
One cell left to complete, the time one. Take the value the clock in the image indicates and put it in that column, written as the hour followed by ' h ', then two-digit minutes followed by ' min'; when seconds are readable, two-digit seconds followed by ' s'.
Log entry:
15 h 50 min
